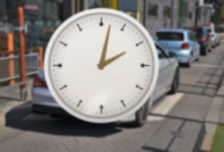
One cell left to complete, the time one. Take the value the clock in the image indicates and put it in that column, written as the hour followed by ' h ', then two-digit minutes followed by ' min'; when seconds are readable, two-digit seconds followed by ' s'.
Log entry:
2 h 02 min
